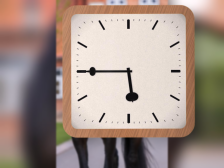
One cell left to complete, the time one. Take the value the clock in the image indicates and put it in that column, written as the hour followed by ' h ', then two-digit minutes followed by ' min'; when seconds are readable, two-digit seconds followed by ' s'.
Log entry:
5 h 45 min
